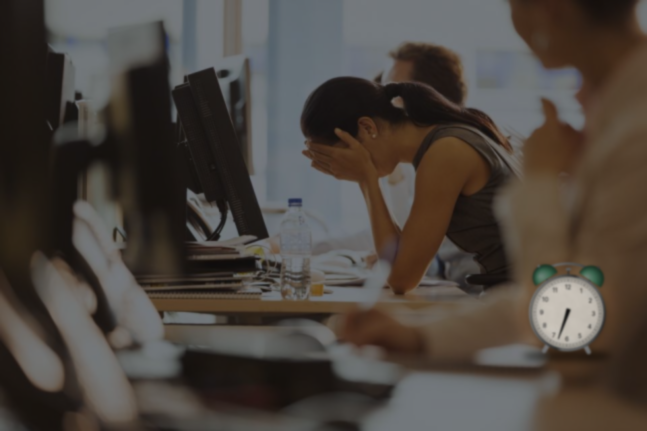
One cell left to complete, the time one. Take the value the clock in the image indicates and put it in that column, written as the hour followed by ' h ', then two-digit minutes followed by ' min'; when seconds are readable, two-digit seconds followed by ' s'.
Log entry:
6 h 33 min
